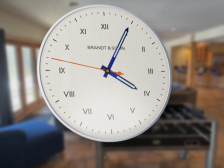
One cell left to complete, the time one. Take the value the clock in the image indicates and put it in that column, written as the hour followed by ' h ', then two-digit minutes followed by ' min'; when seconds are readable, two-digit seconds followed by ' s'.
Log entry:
4 h 04 min 47 s
